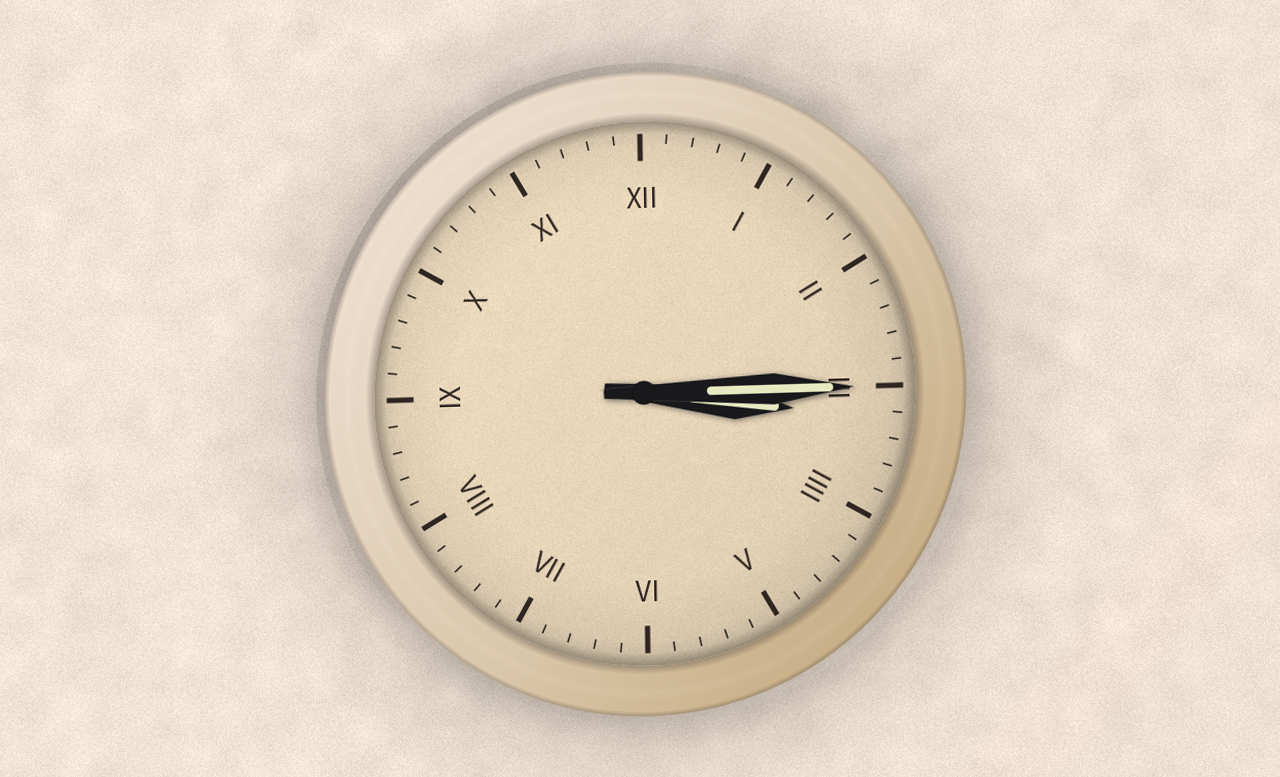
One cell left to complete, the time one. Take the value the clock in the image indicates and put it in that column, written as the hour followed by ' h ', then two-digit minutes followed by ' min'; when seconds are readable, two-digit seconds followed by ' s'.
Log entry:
3 h 15 min
